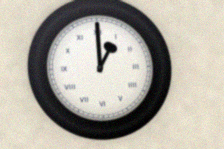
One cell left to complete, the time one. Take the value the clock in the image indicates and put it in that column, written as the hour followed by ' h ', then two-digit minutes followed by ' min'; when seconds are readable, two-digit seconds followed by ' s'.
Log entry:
1 h 00 min
